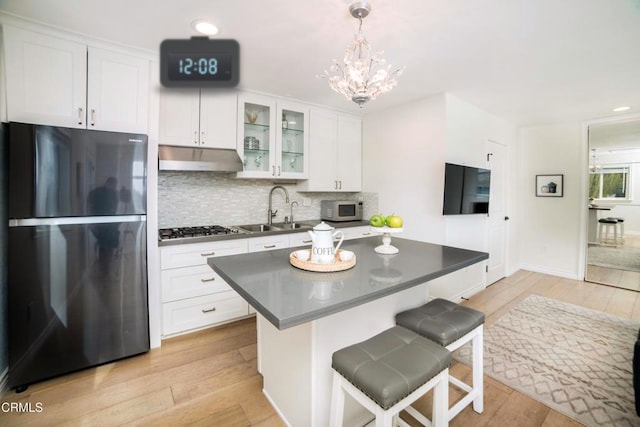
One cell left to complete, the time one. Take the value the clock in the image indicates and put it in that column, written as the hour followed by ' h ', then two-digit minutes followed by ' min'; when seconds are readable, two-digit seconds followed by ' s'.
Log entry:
12 h 08 min
